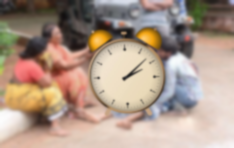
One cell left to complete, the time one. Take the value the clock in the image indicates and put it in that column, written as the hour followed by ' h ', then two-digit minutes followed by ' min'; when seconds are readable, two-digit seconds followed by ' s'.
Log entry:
2 h 08 min
